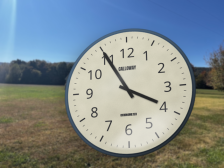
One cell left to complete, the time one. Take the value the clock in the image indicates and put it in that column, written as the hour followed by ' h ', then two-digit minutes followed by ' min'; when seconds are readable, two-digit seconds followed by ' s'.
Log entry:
3 h 55 min
